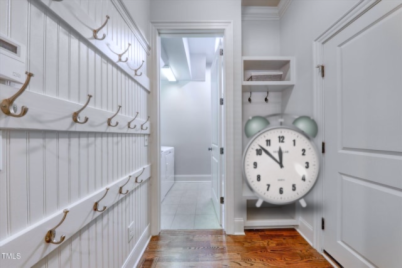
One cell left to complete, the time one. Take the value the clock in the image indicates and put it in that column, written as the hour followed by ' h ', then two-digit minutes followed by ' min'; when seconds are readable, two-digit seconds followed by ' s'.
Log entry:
11 h 52 min
